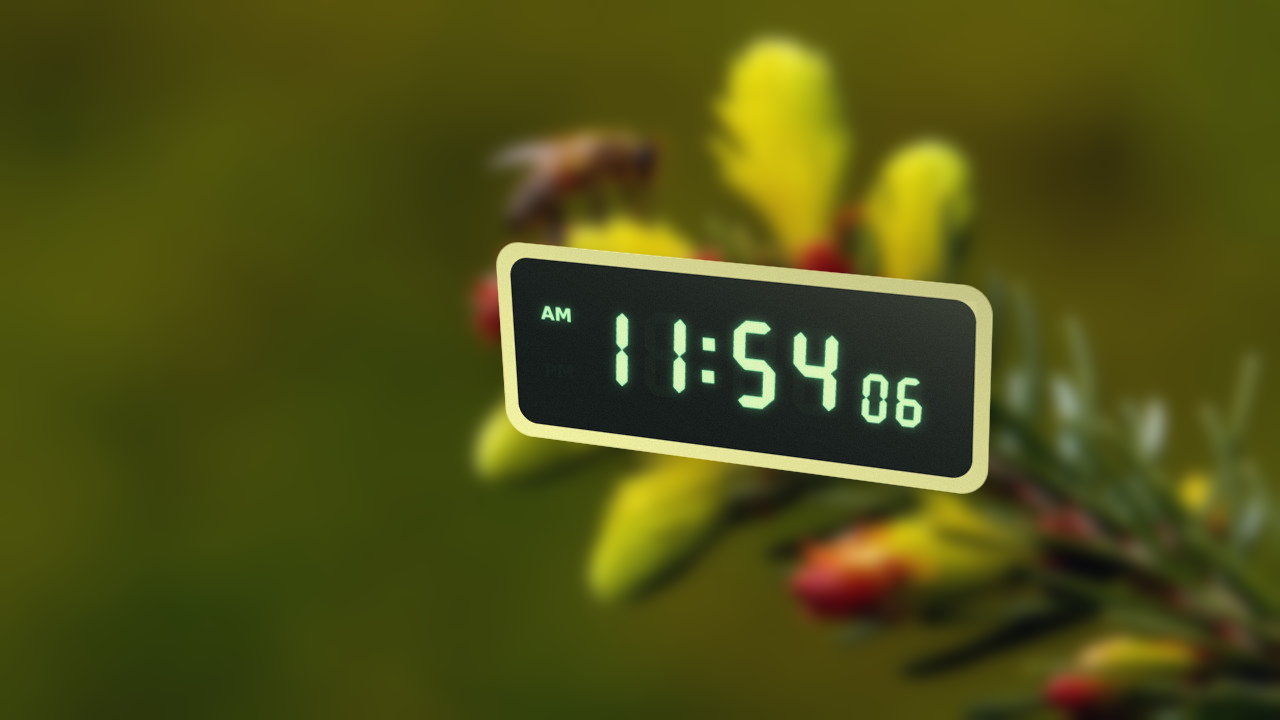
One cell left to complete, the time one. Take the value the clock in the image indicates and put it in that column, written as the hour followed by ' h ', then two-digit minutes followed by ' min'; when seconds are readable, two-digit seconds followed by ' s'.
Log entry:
11 h 54 min 06 s
